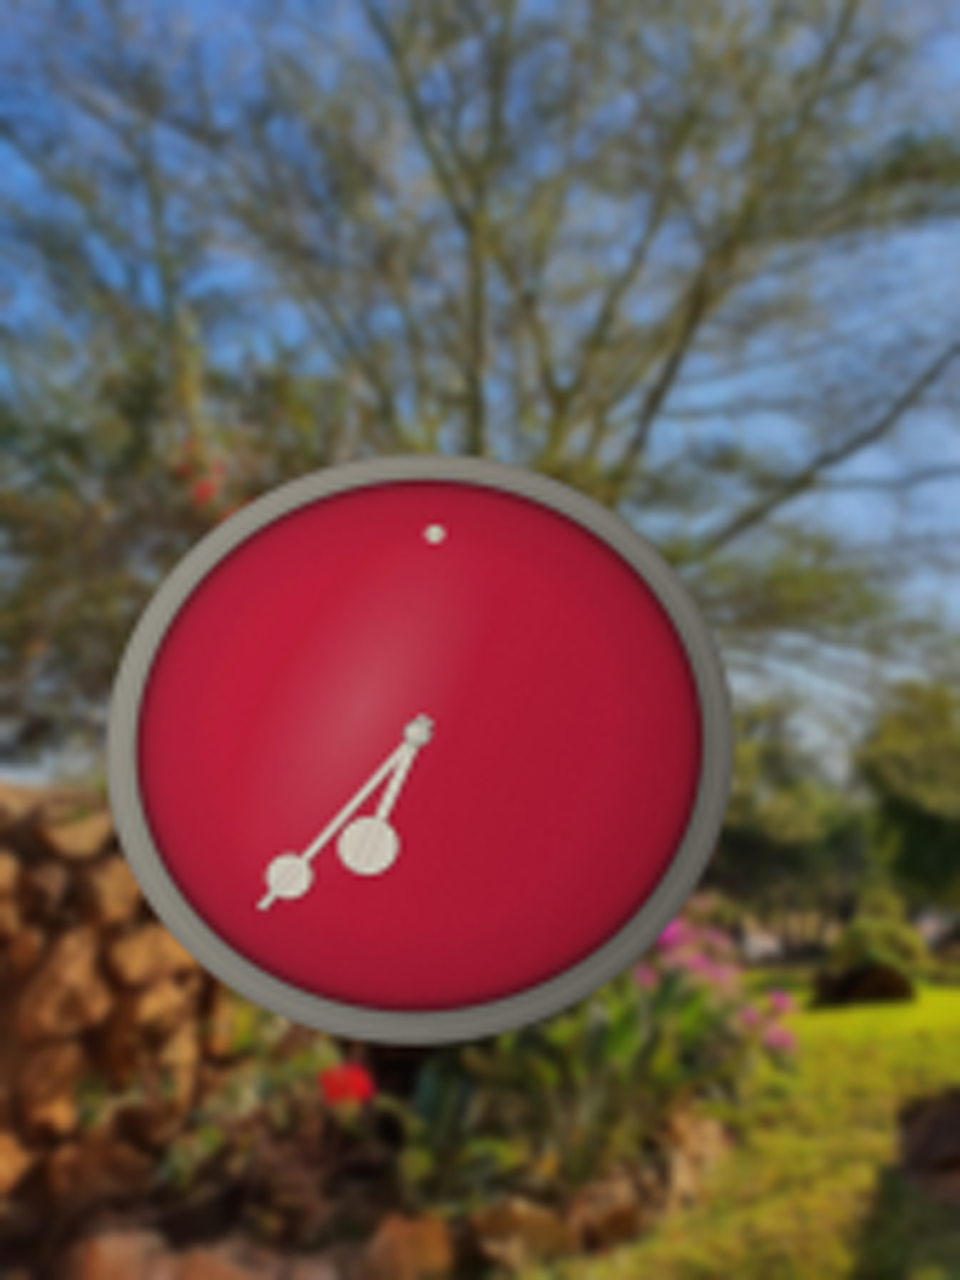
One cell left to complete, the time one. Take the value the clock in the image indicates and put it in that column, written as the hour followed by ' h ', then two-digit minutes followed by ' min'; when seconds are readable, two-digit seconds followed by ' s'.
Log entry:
6 h 36 min
